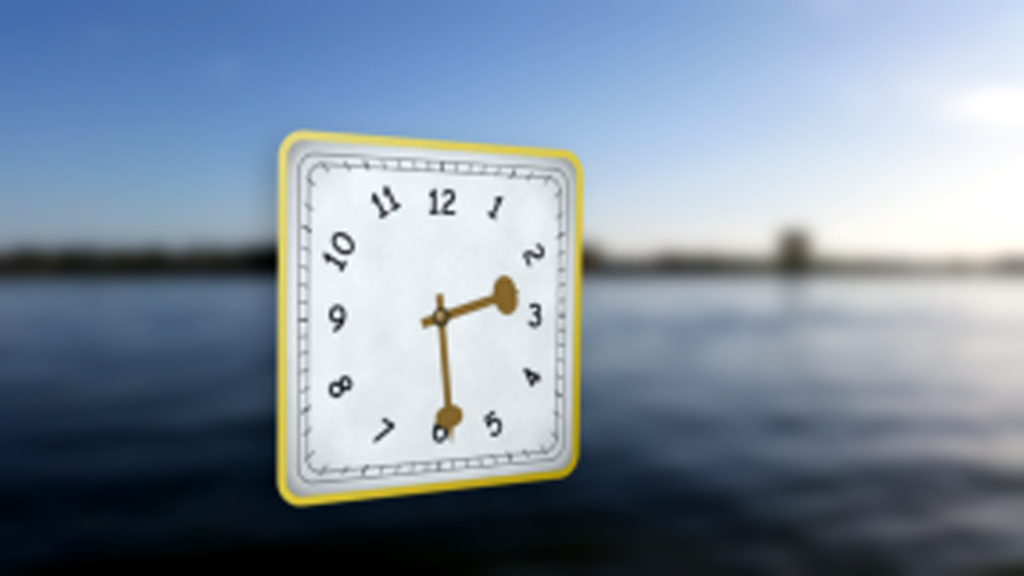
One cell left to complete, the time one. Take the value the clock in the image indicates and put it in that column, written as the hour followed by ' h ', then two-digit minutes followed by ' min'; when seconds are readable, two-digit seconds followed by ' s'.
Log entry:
2 h 29 min
